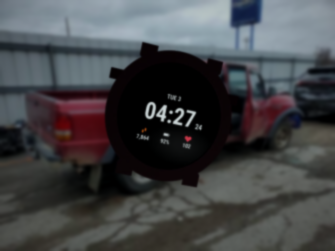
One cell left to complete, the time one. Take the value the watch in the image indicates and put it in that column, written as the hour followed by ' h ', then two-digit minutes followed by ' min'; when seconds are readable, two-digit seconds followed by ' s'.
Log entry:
4 h 27 min
